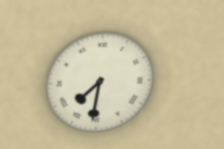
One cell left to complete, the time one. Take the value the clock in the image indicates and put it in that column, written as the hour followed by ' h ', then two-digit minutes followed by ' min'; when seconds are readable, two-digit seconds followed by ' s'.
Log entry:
7 h 31 min
